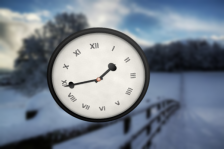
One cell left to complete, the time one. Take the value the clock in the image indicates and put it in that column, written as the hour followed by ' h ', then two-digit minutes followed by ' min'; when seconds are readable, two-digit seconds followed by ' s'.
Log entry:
1 h 44 min
